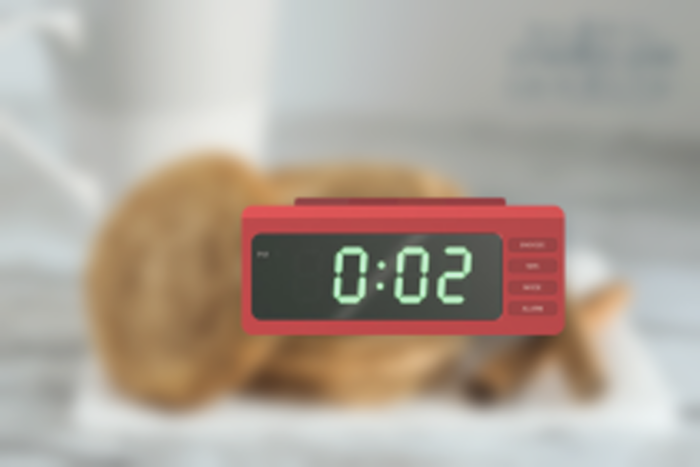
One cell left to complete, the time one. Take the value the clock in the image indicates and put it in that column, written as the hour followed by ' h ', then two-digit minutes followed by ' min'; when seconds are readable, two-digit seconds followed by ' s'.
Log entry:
0 h 02 min
